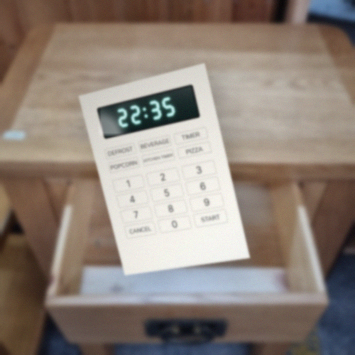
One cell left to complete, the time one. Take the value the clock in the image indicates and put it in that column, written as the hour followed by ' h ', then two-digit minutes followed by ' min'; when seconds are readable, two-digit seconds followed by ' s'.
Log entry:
22 h 35 min
